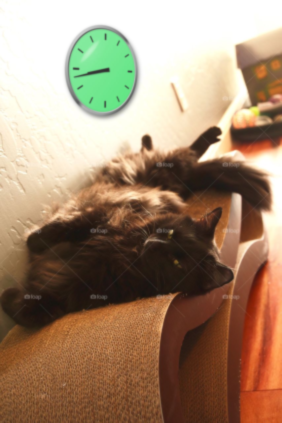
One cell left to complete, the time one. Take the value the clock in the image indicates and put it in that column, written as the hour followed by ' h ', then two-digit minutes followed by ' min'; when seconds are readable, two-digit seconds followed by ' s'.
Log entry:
8 h 43 min
